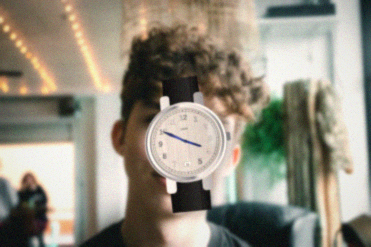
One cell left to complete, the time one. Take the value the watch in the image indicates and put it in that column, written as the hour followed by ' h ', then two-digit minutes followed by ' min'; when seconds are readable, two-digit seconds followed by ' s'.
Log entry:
3 h 50 min
